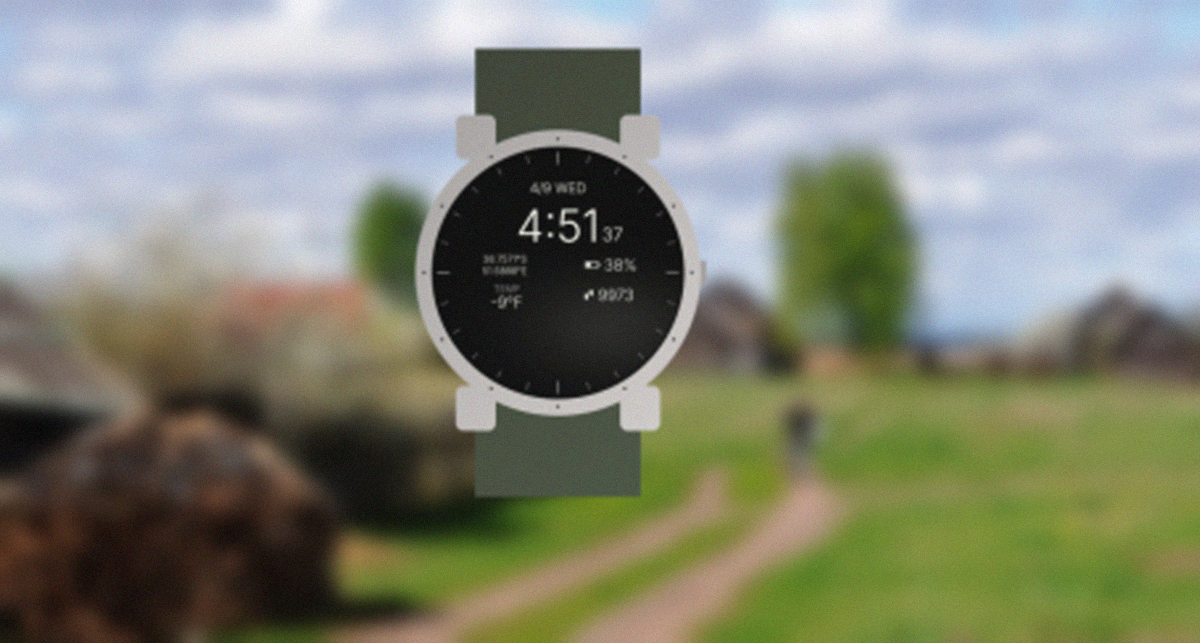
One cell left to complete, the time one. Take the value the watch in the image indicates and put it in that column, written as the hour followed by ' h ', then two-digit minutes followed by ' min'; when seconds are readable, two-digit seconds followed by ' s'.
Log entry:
4 h 51 min
